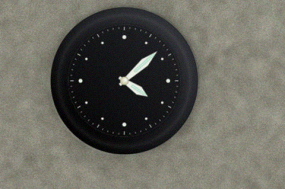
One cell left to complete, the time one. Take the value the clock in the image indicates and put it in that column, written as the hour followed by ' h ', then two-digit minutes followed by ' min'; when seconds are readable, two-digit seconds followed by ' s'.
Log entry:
4 h 08 min
